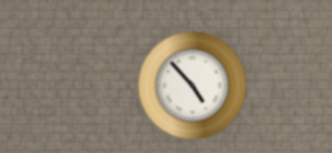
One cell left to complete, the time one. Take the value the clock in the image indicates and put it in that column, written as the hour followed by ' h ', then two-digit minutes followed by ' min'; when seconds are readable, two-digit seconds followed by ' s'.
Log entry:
4 h 53 min
